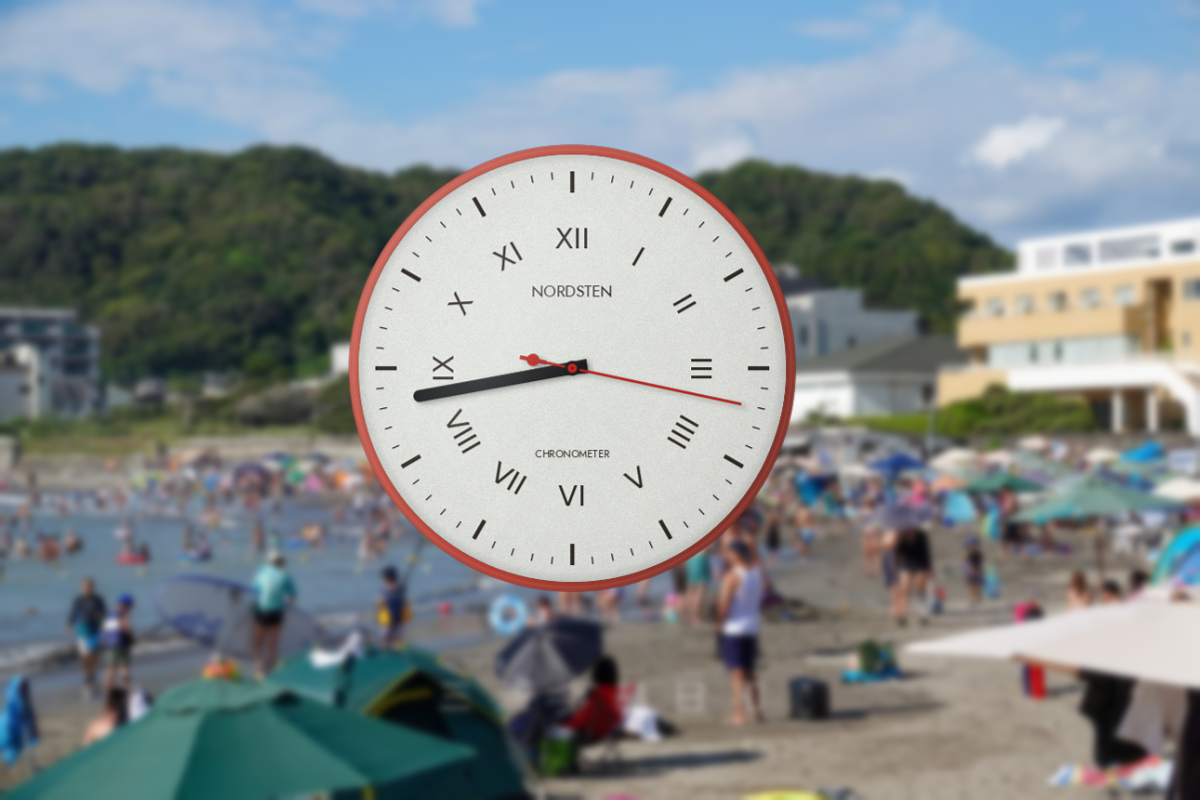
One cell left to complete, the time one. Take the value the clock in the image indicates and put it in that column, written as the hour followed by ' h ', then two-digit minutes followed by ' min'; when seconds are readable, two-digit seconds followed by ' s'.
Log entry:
8 h 43 min 17 s
